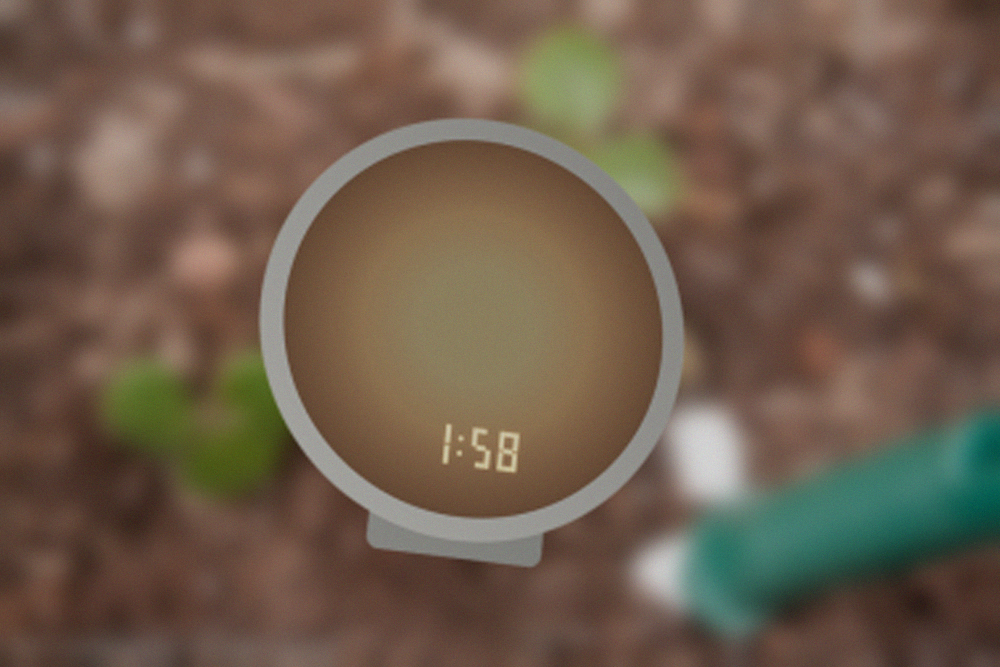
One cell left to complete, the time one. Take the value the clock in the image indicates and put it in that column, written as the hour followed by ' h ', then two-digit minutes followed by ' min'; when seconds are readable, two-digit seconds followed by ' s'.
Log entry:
1 h 58 min
